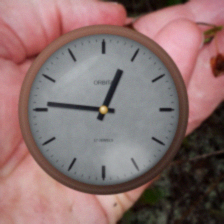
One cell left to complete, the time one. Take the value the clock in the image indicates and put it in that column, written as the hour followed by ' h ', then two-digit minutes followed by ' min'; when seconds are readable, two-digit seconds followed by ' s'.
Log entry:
12 h 46 min
